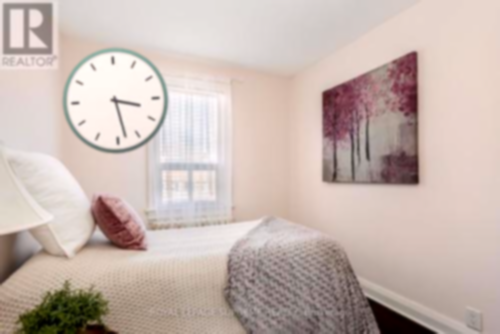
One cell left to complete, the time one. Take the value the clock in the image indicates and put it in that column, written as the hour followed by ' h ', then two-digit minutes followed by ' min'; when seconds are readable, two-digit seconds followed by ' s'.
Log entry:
3 h 28 min
